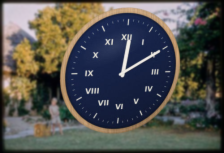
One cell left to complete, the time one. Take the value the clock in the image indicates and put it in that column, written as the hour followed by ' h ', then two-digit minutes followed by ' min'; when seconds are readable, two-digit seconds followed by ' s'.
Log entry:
12 h 10 min
